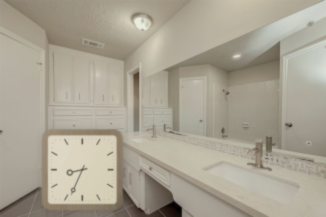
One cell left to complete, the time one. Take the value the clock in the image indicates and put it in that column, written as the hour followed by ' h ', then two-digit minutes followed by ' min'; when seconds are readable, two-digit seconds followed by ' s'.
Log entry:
8 h 34 min
